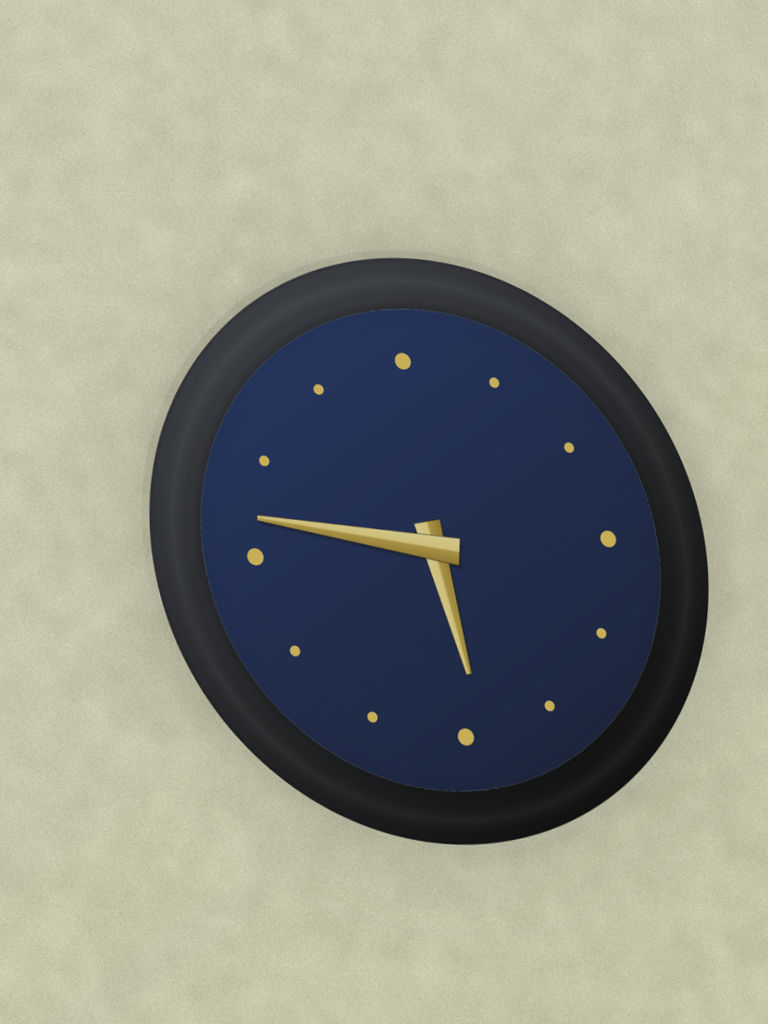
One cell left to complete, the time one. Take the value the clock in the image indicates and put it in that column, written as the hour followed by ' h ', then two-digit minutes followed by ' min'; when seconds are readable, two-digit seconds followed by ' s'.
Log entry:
5 h 47 min
